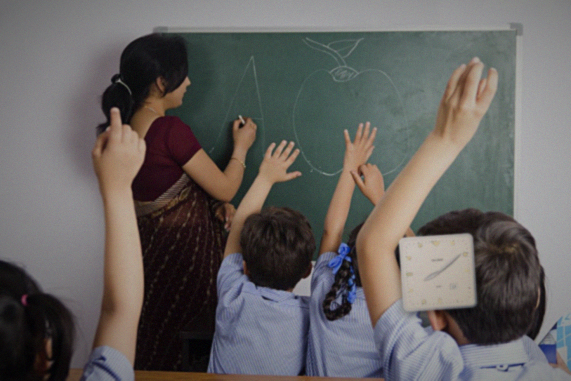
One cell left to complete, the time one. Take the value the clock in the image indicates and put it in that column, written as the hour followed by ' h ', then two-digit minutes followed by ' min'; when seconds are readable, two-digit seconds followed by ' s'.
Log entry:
8 h 09 min
